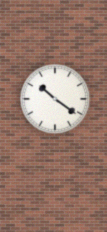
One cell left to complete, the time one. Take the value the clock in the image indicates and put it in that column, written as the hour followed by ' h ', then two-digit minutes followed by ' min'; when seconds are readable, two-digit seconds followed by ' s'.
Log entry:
10 h 21 min
